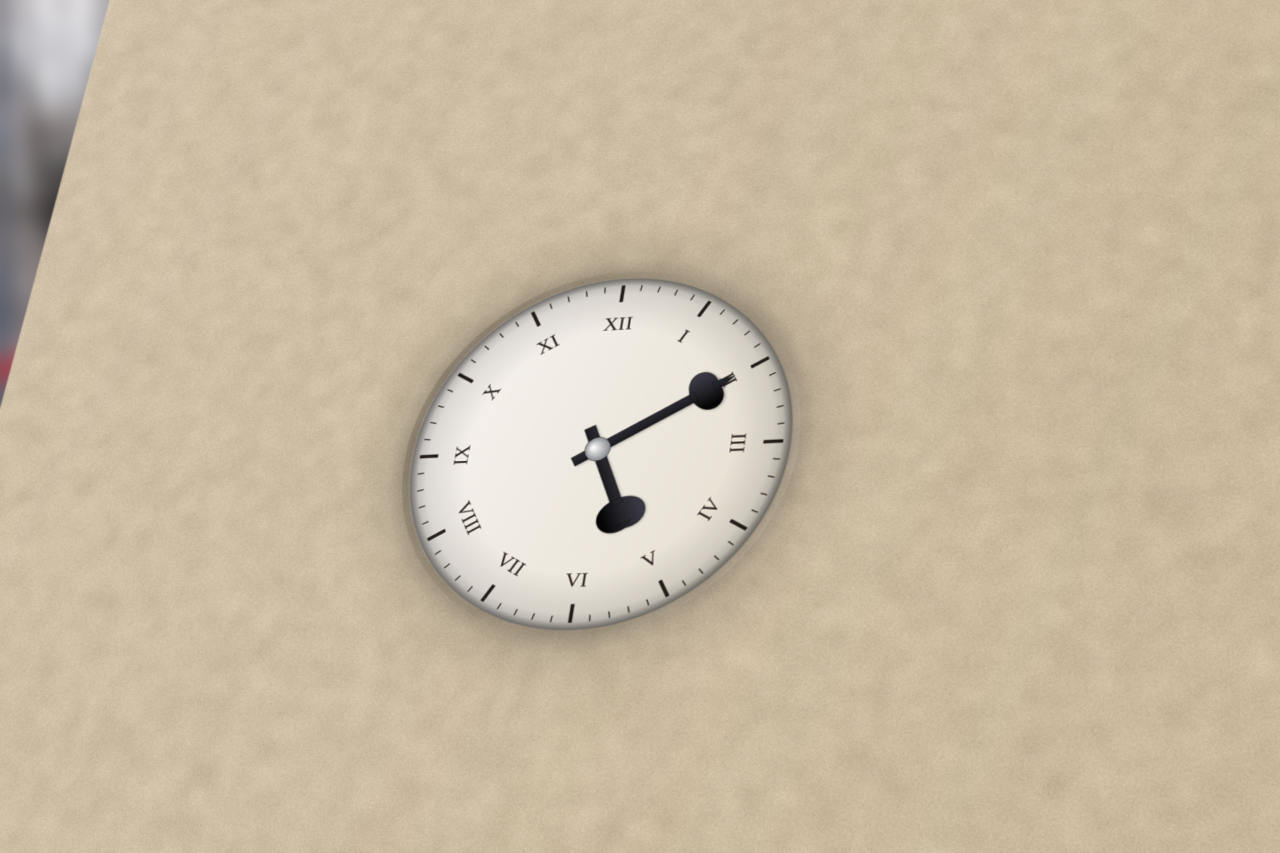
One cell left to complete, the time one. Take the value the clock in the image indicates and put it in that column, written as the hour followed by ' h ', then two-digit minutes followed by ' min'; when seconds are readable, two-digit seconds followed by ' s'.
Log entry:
5 h 10 min
